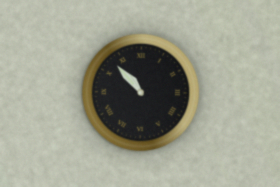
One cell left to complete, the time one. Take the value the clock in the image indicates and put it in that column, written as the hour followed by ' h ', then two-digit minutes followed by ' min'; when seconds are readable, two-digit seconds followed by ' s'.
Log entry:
10 h 53 min
